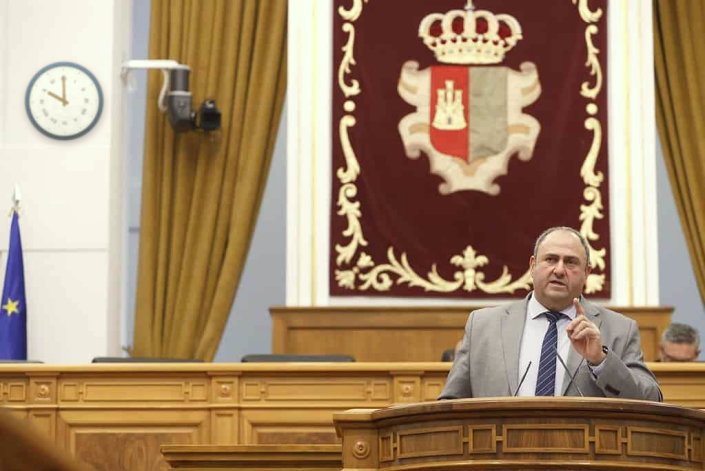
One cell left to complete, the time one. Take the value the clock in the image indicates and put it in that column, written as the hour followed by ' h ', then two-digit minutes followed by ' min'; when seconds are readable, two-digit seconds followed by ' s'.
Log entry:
10 h 00 min
